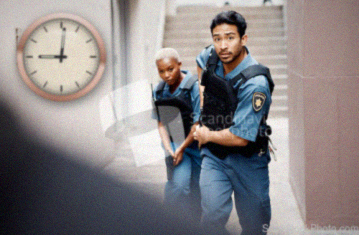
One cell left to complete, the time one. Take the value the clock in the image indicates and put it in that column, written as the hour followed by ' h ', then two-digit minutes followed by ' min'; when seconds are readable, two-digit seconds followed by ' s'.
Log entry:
9 h 01 min
